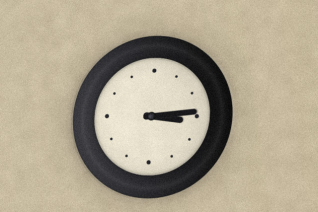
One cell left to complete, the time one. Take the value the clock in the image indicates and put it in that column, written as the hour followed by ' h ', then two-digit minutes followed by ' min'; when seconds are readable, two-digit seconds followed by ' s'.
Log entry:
3 h 14 min
